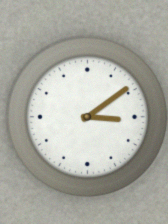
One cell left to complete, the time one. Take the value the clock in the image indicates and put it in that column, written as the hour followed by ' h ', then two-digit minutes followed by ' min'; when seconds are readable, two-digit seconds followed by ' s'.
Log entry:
3 h 09 min
